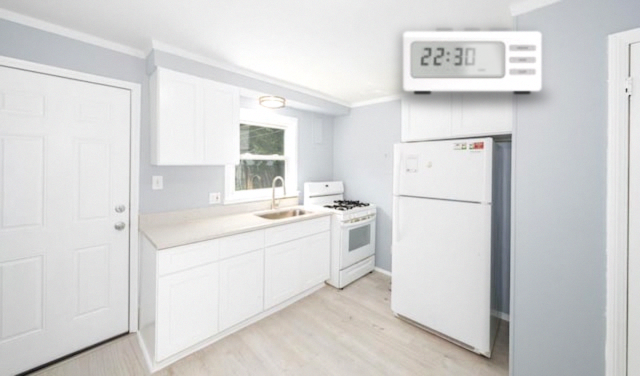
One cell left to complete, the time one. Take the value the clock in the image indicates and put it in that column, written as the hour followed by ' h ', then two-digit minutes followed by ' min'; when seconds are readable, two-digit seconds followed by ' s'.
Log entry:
22 h 30 min
